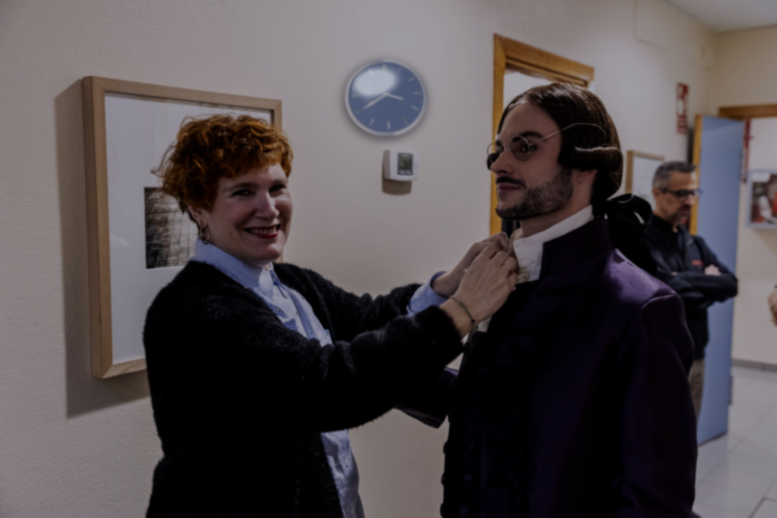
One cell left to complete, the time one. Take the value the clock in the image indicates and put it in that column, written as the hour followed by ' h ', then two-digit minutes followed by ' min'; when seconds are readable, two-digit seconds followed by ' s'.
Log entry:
3 h 40 min
